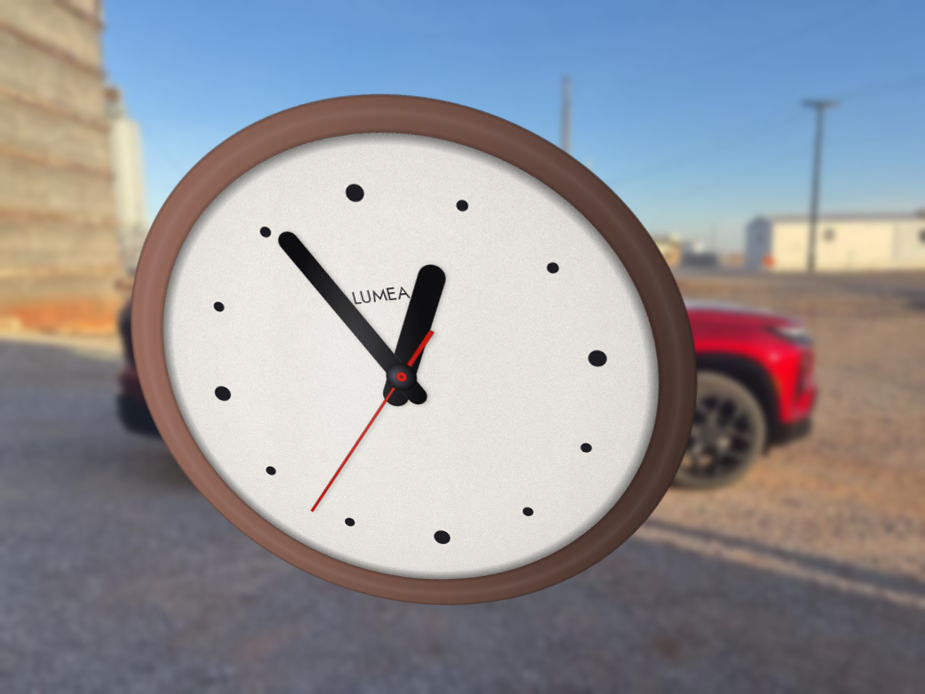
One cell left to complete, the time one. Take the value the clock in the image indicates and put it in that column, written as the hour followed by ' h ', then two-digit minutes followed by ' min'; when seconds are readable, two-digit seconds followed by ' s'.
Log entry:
12 h 55 min 37 s
